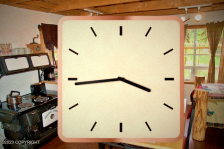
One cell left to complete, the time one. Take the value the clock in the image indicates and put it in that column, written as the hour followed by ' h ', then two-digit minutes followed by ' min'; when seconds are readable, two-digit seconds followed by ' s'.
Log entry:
3 h 44 min
